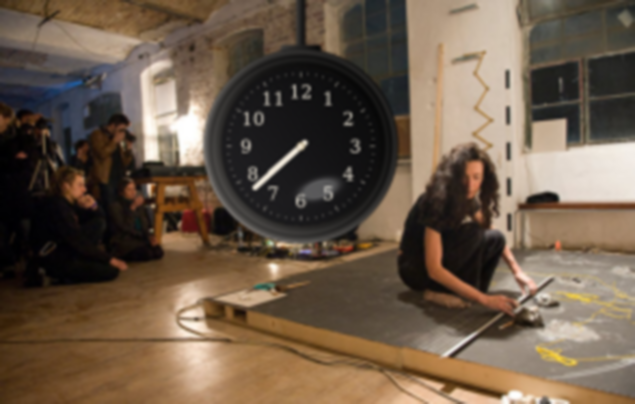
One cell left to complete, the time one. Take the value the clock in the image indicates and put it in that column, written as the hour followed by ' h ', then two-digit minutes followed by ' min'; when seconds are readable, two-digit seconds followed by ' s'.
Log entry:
7 h 38 min
